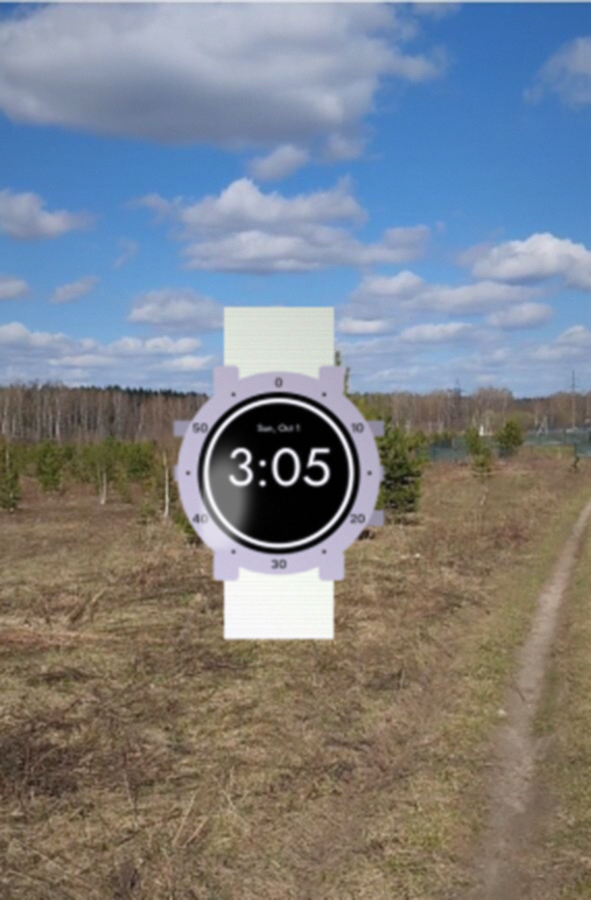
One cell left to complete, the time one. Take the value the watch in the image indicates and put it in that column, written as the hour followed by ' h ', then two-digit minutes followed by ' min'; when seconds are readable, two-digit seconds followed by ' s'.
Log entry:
3 h 05 min
